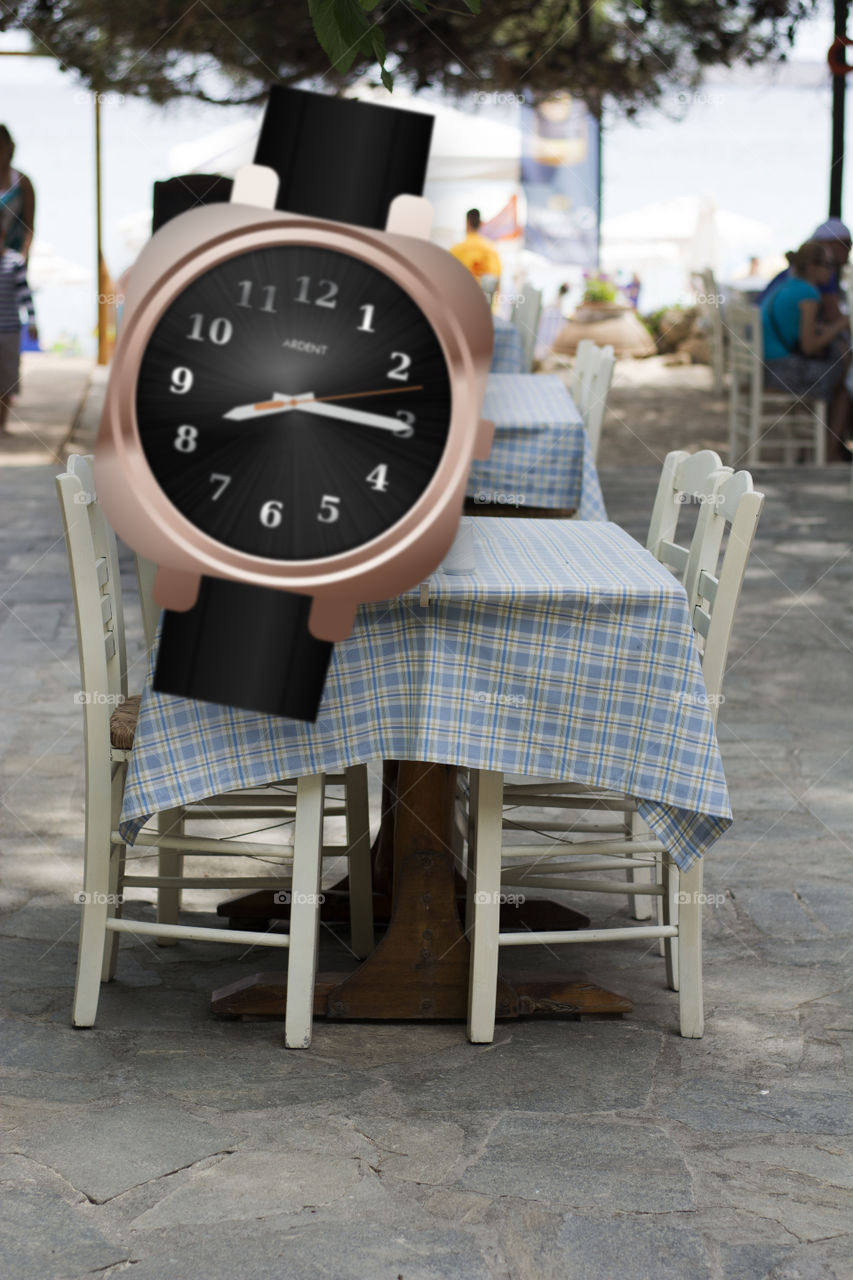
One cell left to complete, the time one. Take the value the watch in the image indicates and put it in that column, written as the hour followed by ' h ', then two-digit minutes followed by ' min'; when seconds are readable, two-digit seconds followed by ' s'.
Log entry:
8 h 15 min 12 s
